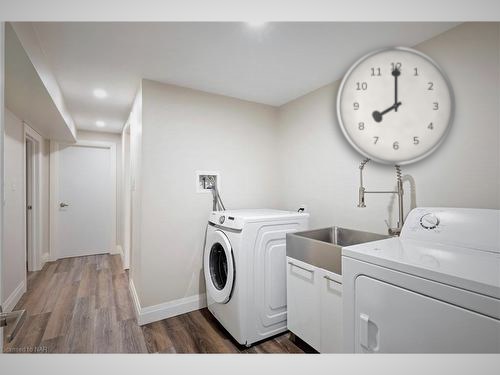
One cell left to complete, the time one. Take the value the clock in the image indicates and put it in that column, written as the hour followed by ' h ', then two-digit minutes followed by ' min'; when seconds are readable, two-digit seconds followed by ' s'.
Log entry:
8 h 00 min
